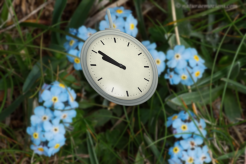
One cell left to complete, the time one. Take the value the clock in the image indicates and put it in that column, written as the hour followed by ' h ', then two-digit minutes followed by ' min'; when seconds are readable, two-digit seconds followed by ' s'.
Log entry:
9 h 51 min
